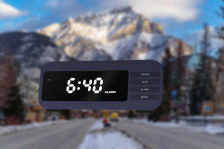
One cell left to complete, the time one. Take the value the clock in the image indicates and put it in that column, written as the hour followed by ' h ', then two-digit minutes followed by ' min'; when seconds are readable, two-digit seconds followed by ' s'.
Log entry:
6 h 40 min
